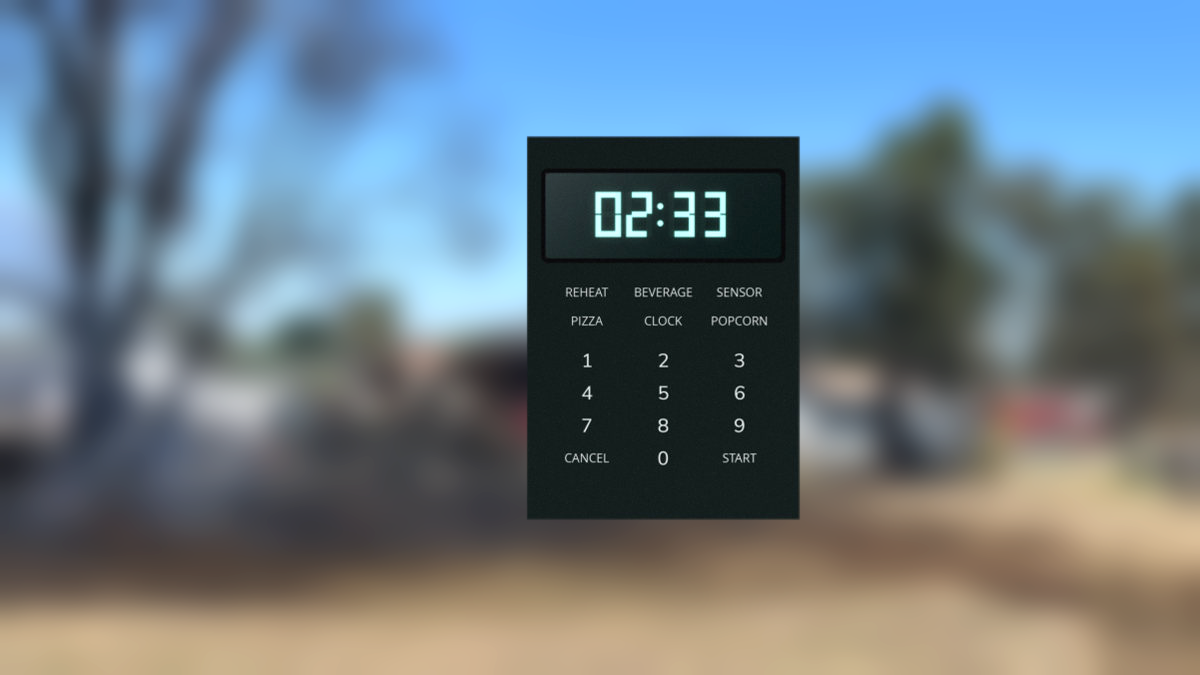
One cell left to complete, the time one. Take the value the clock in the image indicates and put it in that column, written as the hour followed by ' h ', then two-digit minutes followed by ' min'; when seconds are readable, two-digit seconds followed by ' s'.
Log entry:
2 h 33 min
